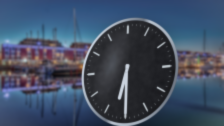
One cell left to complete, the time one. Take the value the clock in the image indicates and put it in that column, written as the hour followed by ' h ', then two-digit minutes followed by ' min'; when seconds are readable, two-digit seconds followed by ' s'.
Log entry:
6 h 30 min
